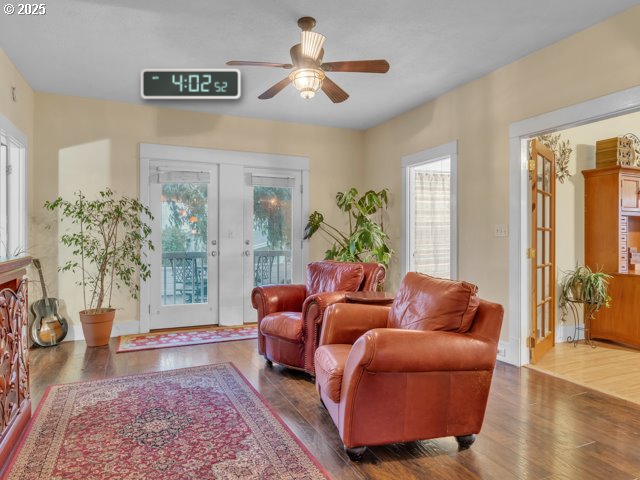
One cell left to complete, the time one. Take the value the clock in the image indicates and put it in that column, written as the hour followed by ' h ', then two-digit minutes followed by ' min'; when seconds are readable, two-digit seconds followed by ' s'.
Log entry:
4 h 02 min 52 s
